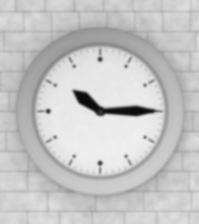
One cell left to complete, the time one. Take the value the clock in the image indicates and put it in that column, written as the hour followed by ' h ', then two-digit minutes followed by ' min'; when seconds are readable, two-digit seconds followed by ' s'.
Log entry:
10 h 15 min
